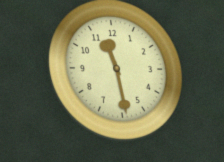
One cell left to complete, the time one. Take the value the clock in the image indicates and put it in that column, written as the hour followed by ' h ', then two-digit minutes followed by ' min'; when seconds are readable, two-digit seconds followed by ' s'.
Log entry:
11 h 29 min
